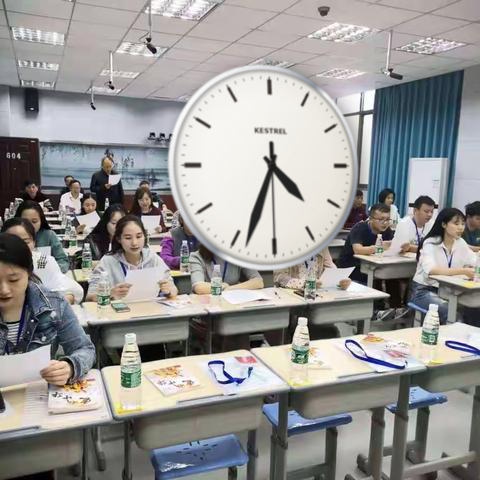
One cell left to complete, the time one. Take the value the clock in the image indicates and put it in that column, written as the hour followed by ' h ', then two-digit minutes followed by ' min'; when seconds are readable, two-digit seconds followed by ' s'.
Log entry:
4 h 33 min 30 s
